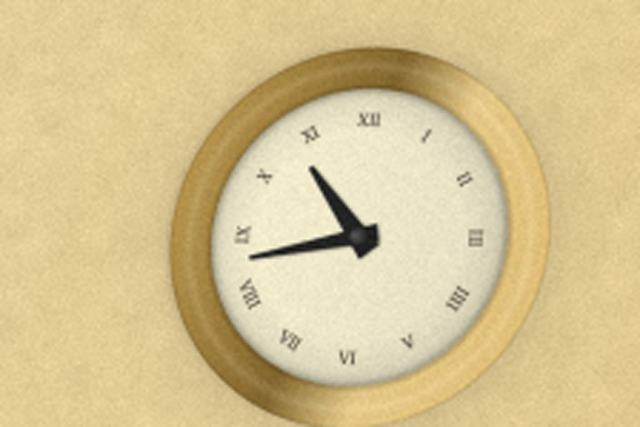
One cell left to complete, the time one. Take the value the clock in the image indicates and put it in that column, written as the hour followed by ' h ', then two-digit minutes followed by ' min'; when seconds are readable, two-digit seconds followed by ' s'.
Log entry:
10 h 43 min
